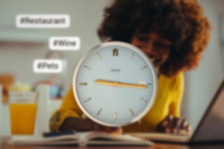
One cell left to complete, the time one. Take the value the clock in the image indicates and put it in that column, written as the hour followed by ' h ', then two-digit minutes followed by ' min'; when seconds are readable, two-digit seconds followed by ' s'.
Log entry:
9 h 16 min
